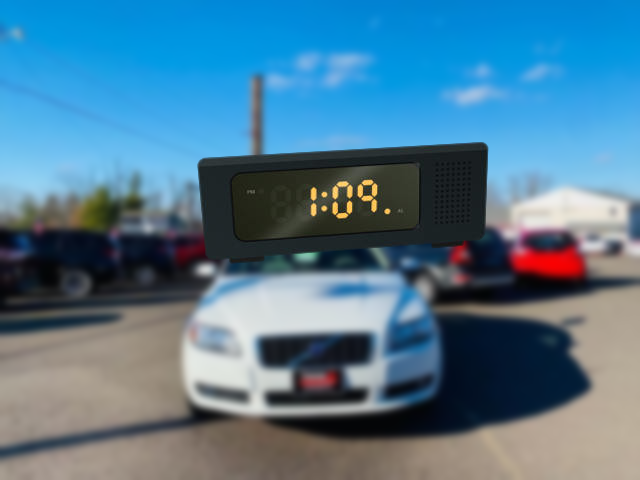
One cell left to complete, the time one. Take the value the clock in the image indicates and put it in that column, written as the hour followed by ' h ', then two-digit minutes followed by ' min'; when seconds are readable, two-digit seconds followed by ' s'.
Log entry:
1 h 09 min
